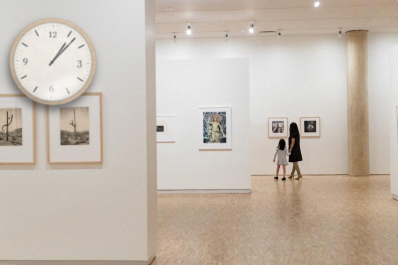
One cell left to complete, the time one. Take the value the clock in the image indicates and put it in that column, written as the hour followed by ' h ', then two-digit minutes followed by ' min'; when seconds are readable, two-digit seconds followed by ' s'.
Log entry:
1 h 07 min
